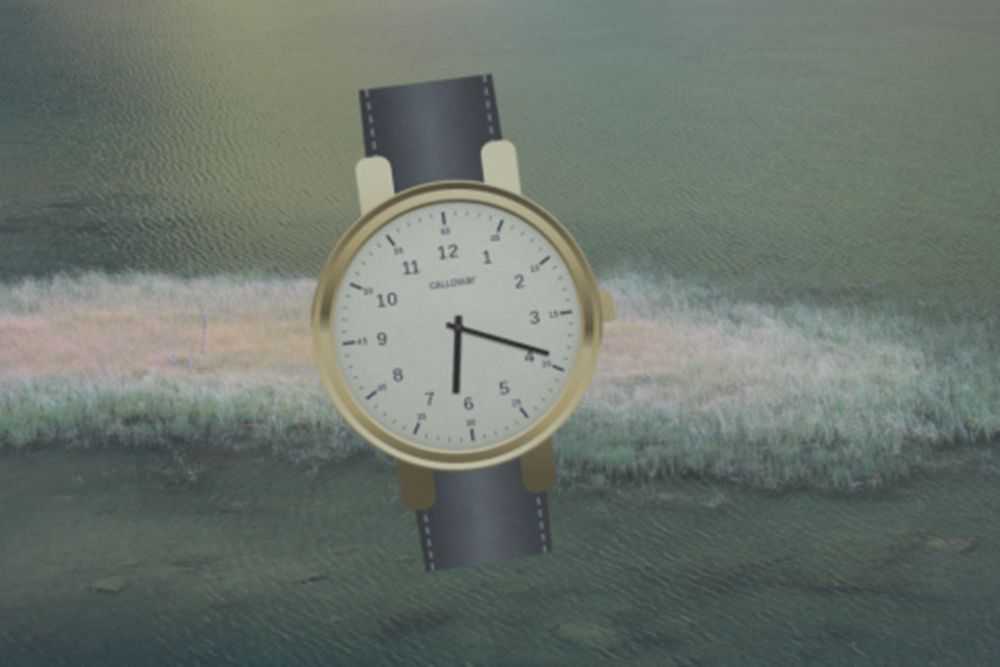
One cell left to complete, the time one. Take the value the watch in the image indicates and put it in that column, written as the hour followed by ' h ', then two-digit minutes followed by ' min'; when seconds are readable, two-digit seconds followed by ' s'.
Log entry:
6 h 19 min
